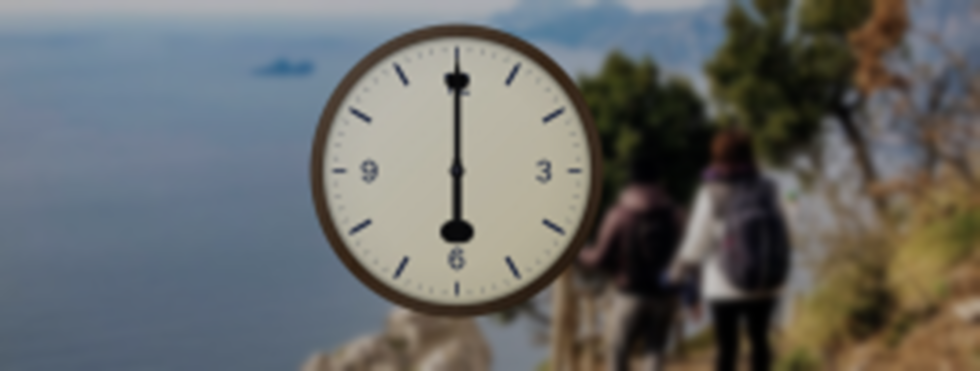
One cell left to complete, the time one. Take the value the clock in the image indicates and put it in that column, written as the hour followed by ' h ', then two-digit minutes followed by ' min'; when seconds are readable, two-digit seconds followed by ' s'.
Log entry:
6 h 00 min
